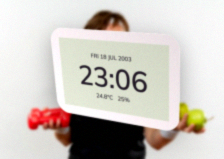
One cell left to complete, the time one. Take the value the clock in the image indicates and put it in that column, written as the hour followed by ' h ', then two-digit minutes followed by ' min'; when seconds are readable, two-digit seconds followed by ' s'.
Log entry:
23 h 06 min
